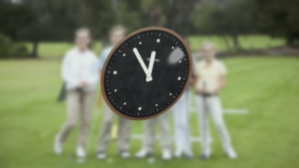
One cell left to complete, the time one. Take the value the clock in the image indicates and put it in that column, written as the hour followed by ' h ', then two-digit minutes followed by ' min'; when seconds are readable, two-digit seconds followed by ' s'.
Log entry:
11 h 53 min
